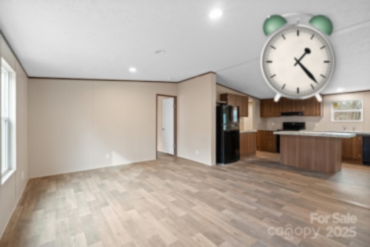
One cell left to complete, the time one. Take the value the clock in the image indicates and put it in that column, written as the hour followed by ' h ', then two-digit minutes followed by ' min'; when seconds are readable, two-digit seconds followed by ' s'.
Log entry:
1 h 23 min
